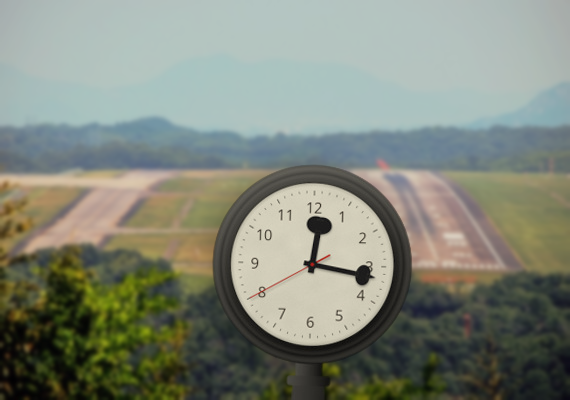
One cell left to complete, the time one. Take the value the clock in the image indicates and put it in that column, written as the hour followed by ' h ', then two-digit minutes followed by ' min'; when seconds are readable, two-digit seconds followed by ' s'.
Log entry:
12 h 16 min 40 s
